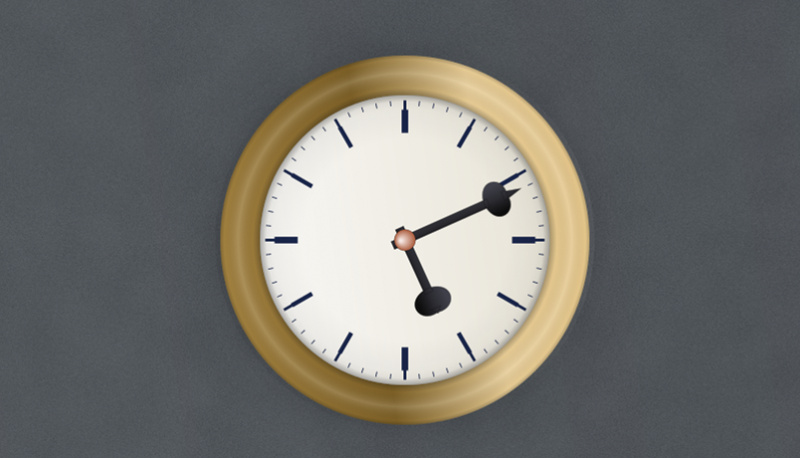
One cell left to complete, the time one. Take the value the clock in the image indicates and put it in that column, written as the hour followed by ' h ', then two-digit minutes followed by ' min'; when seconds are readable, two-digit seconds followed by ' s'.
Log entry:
5 h 11 min
